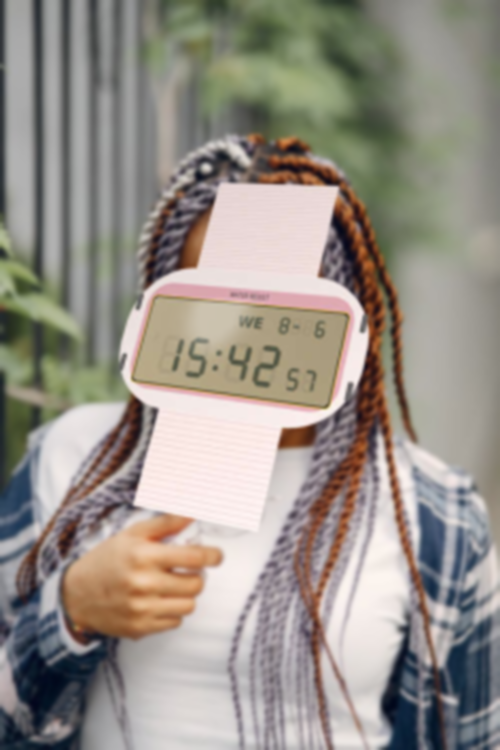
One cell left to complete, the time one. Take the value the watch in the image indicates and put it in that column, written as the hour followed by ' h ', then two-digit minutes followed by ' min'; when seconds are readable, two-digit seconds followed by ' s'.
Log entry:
15 h 42 min 57 s
